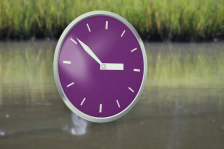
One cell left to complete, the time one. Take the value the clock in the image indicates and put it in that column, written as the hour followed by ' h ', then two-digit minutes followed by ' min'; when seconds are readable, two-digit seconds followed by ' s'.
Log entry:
2 h 51 min
